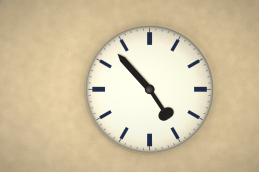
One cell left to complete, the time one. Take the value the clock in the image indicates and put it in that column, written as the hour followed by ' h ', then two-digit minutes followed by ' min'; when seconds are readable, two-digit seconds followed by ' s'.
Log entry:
4 h 53 min
